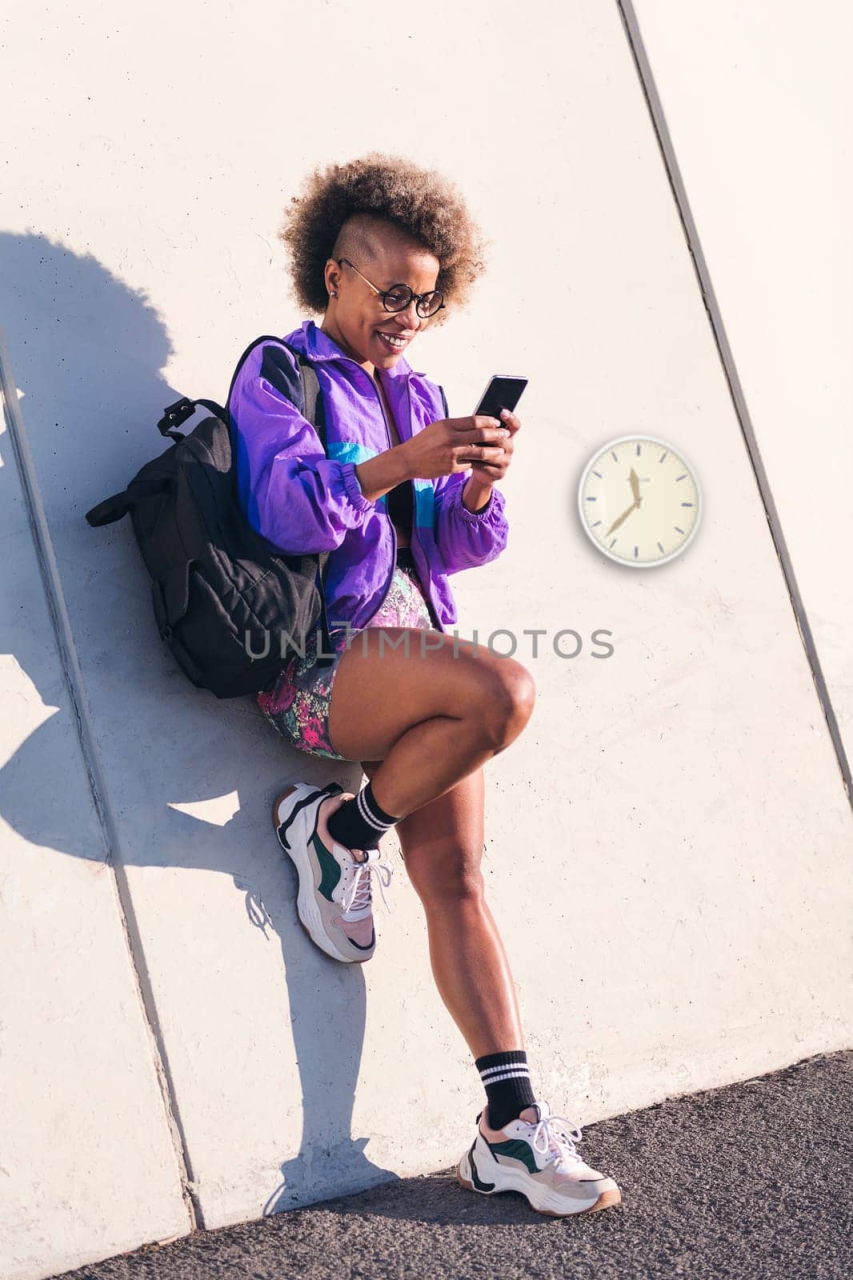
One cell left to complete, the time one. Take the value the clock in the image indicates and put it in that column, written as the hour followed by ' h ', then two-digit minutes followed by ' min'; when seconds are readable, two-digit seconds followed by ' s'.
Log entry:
11 h 37 min
